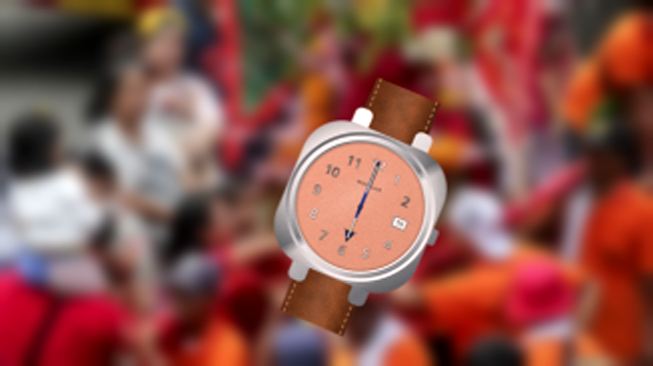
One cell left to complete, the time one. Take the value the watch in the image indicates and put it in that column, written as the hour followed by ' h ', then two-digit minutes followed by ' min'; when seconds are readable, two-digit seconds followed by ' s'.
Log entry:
6 h 00 min
